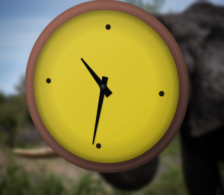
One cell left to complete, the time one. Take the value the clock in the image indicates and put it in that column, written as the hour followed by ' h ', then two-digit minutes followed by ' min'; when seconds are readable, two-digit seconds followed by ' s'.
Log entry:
10 h 31 min
